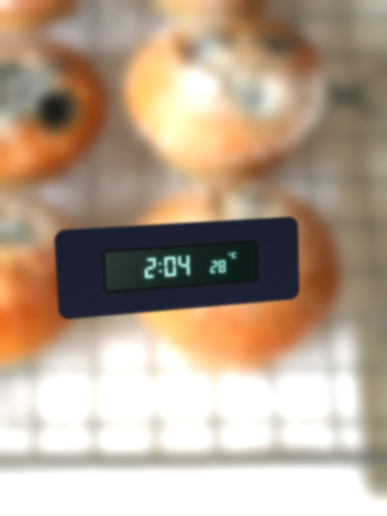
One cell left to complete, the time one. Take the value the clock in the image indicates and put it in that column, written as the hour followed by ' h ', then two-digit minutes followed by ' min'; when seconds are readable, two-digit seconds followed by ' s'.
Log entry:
2 h 04 min
